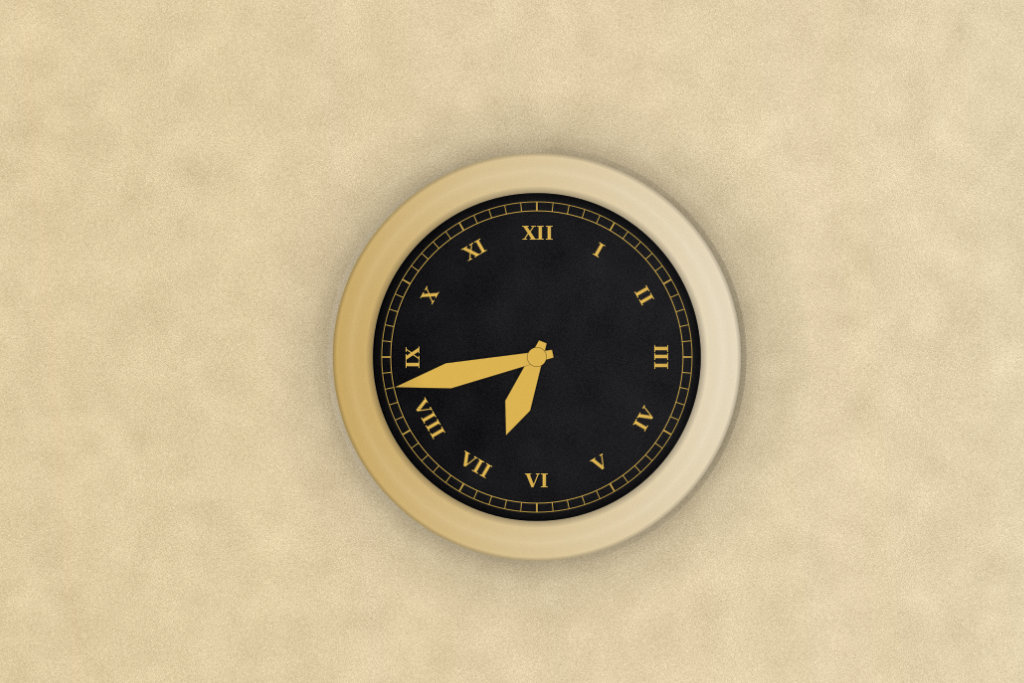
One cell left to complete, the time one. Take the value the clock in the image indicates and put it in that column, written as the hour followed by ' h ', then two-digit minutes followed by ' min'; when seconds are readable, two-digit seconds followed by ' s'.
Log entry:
6 h 43 min
